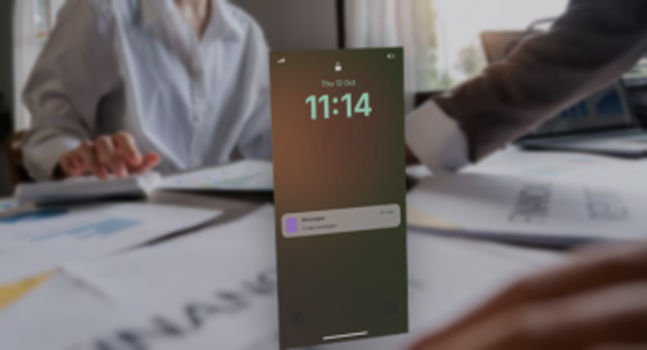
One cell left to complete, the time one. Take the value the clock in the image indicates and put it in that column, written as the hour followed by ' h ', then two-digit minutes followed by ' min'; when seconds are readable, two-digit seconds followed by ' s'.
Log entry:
11 h 14 min
